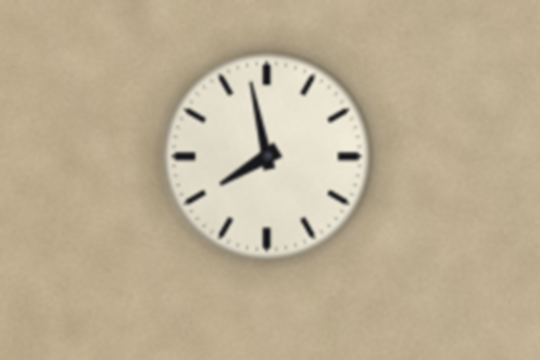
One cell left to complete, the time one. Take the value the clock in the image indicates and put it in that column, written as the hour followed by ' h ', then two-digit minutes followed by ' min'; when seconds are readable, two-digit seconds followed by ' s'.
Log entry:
7 h 58 min
